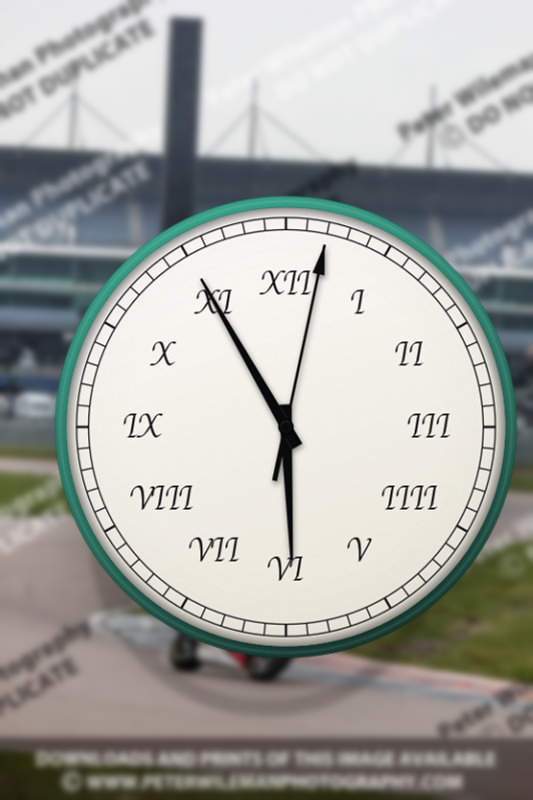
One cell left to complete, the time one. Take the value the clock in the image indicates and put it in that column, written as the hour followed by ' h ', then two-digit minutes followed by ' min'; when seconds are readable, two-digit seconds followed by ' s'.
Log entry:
5 h 55 min 02 s
